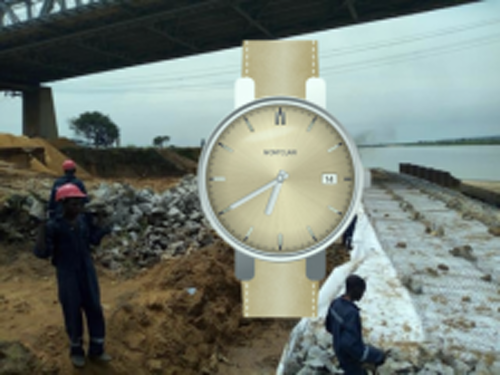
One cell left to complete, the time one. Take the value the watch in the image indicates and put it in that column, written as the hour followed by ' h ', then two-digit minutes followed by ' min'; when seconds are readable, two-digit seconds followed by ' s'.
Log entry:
6 h 40 min
